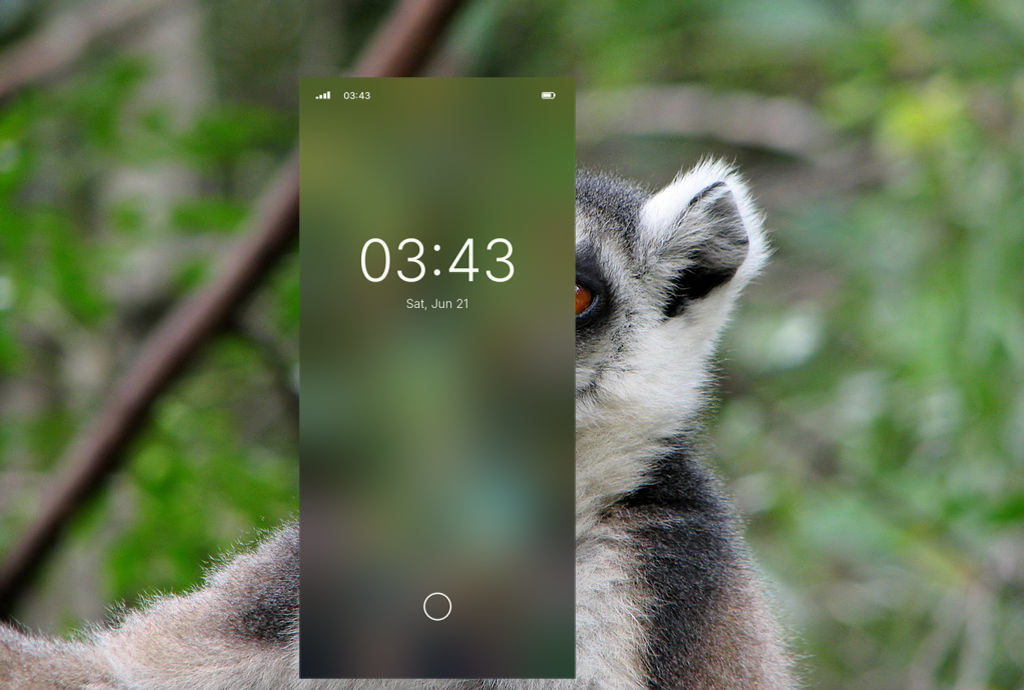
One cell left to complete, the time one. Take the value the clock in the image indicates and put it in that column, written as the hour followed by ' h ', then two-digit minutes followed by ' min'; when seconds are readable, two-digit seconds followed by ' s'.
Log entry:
3 h 43 min
